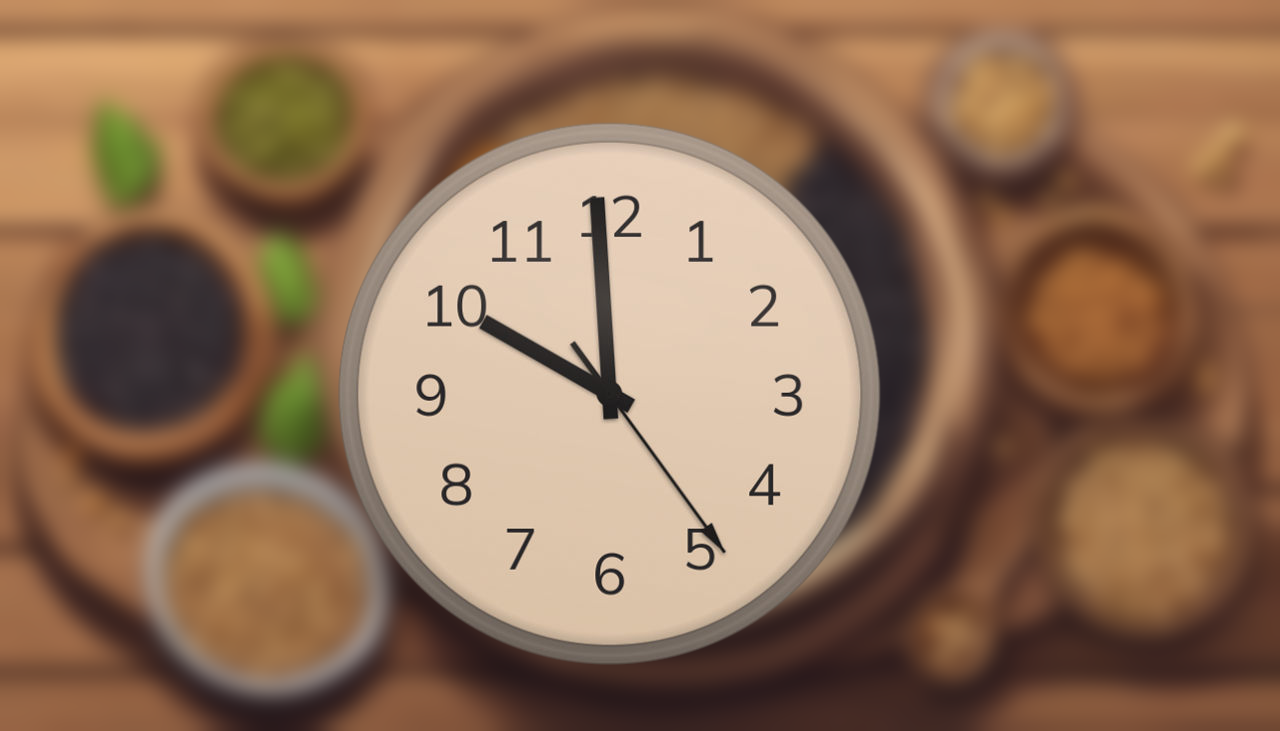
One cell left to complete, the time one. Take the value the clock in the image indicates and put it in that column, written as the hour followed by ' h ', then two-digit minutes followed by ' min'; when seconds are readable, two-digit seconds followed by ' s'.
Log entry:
9 h 59 min 24 s
